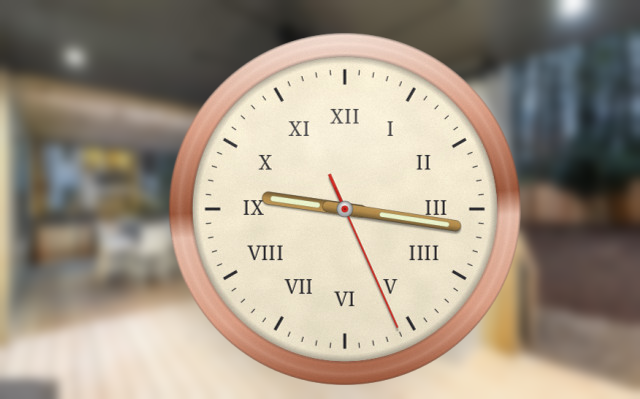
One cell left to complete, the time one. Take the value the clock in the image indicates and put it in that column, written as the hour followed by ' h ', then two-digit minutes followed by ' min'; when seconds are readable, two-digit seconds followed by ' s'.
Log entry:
9 h 16 min 26 s
